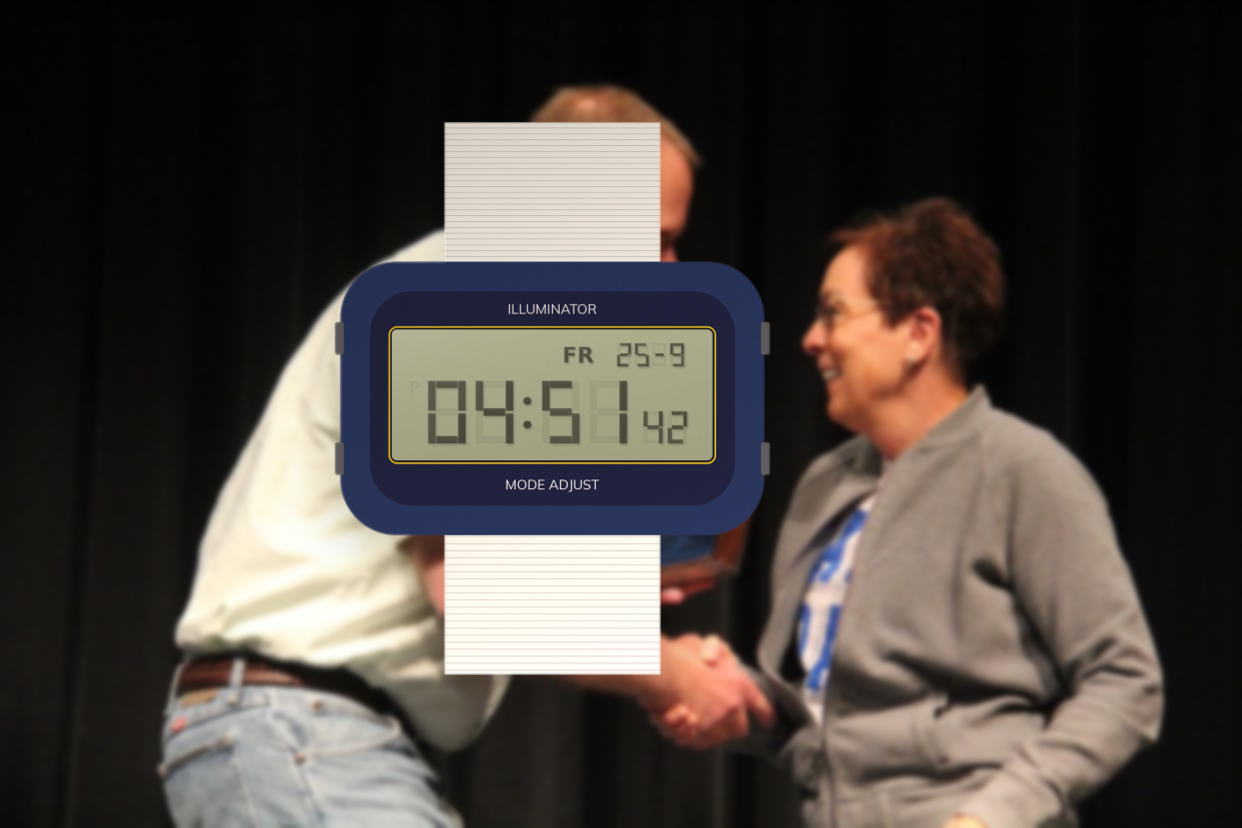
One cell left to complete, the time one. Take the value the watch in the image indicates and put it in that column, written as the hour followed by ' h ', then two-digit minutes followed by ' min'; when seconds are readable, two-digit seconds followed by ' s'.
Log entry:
4 h 51 min 42 s
